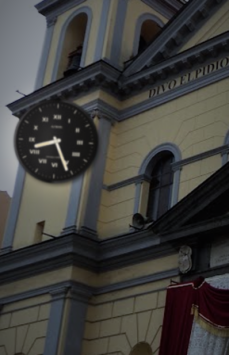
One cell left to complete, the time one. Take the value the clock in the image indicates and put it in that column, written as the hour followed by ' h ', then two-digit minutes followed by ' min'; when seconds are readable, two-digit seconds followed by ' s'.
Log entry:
8 h 26 min
